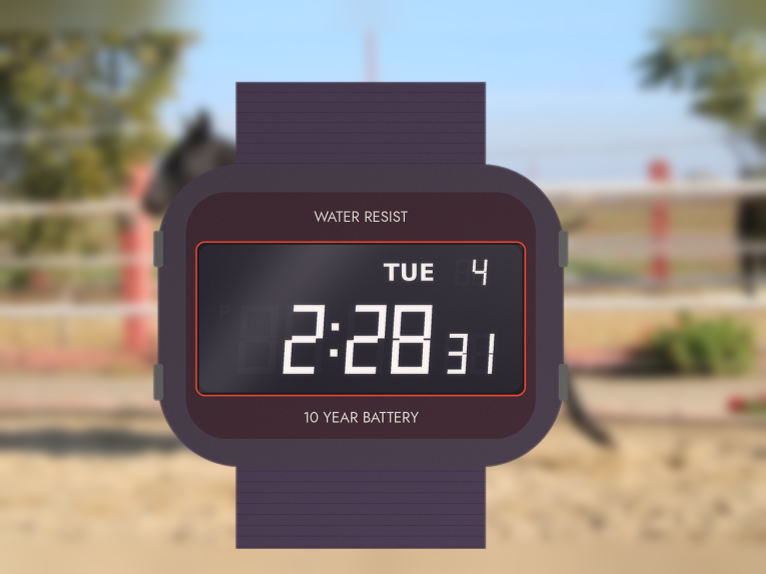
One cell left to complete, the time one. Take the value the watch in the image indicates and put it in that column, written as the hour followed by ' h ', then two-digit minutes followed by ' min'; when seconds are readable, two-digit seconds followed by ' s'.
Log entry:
2 h 28 min 31 s
